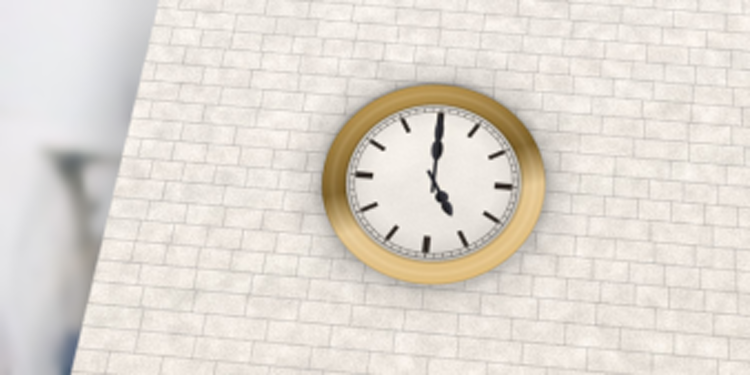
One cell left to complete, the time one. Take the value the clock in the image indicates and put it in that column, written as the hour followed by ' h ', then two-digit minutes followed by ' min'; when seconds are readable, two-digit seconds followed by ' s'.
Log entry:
5 h 00 min
